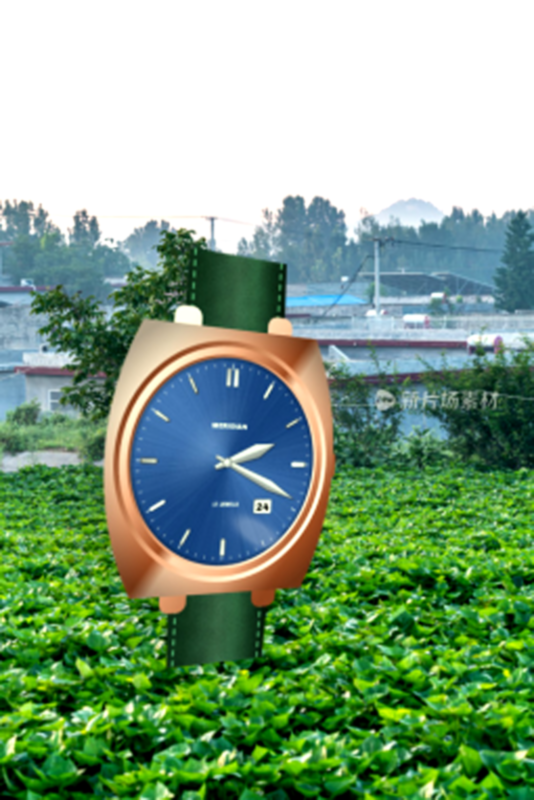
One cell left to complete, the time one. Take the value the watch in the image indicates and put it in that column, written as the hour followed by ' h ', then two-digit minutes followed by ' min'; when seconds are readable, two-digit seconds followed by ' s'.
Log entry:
2 h 19 min
